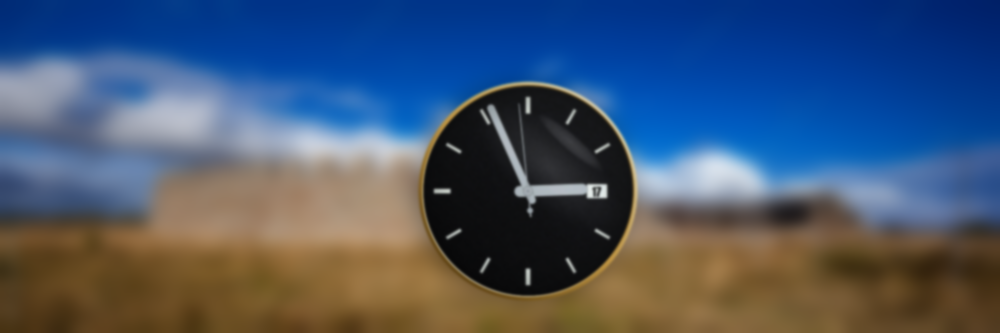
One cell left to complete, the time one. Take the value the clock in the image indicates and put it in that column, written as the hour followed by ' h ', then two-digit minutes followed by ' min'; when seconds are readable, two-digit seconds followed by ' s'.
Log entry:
2 h 55 min 59 s
